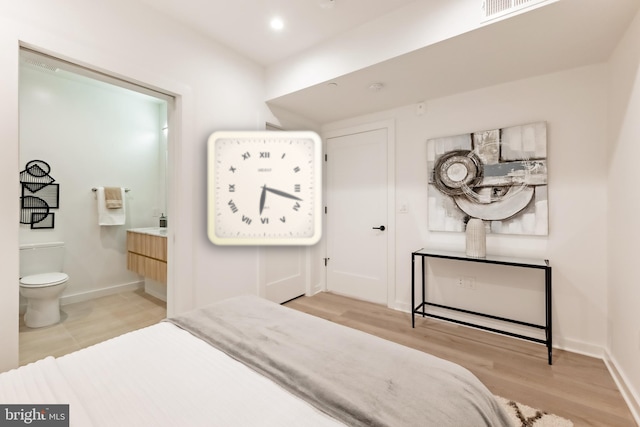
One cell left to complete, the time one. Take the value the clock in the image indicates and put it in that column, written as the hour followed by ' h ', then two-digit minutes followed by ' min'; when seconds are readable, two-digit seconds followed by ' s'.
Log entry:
6 h 18 min
